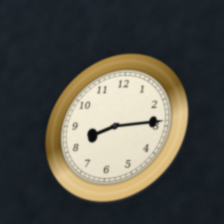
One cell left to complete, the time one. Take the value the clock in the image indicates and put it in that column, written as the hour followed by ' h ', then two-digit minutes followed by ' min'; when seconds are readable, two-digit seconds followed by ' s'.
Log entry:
8 h 14 min
